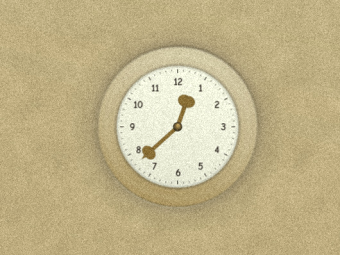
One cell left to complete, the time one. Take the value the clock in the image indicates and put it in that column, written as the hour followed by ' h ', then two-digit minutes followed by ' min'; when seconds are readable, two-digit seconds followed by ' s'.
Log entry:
12 h 38 min
